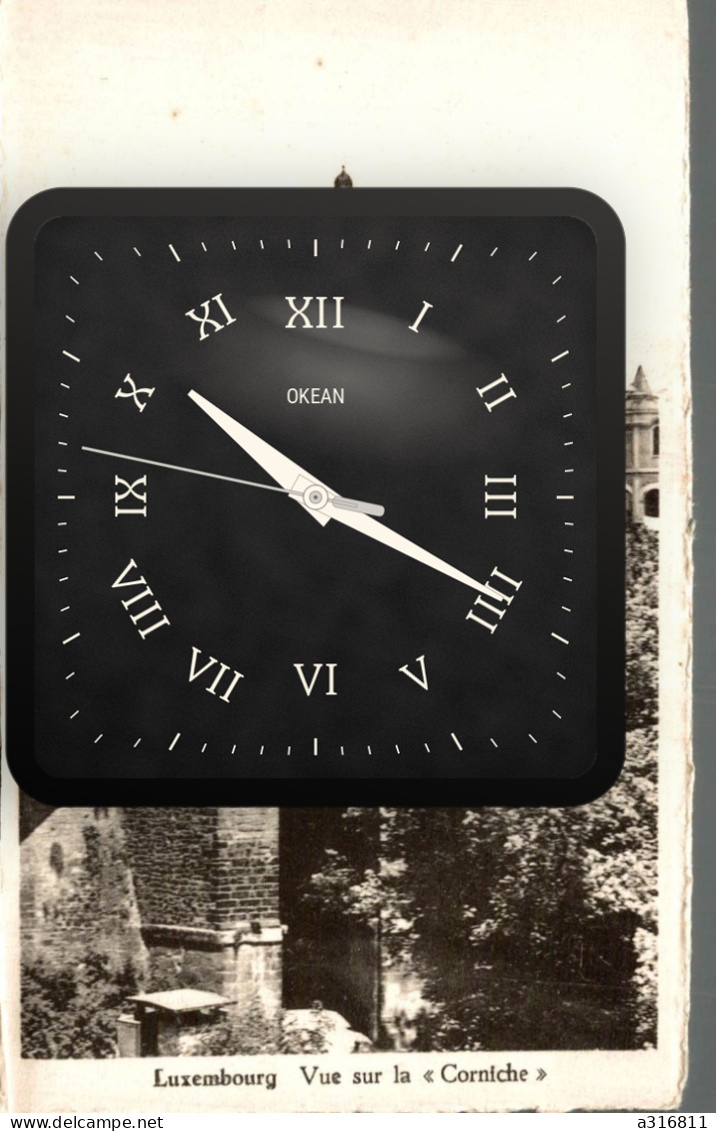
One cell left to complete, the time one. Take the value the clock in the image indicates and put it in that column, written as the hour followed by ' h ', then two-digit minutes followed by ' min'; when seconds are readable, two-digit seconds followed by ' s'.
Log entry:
10 h 19 min 47 s
